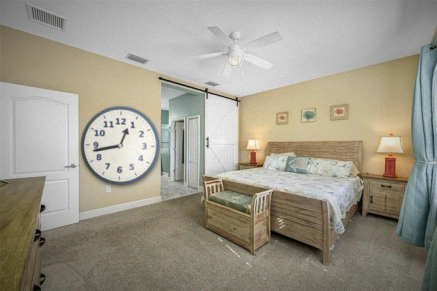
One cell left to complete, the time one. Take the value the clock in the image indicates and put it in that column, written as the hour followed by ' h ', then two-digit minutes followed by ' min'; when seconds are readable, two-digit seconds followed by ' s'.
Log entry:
12 h 43 min
